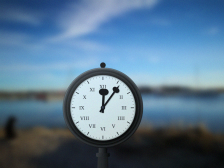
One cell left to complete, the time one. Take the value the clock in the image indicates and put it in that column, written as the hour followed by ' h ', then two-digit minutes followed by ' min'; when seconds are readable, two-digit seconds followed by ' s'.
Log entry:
12 h 06 min
